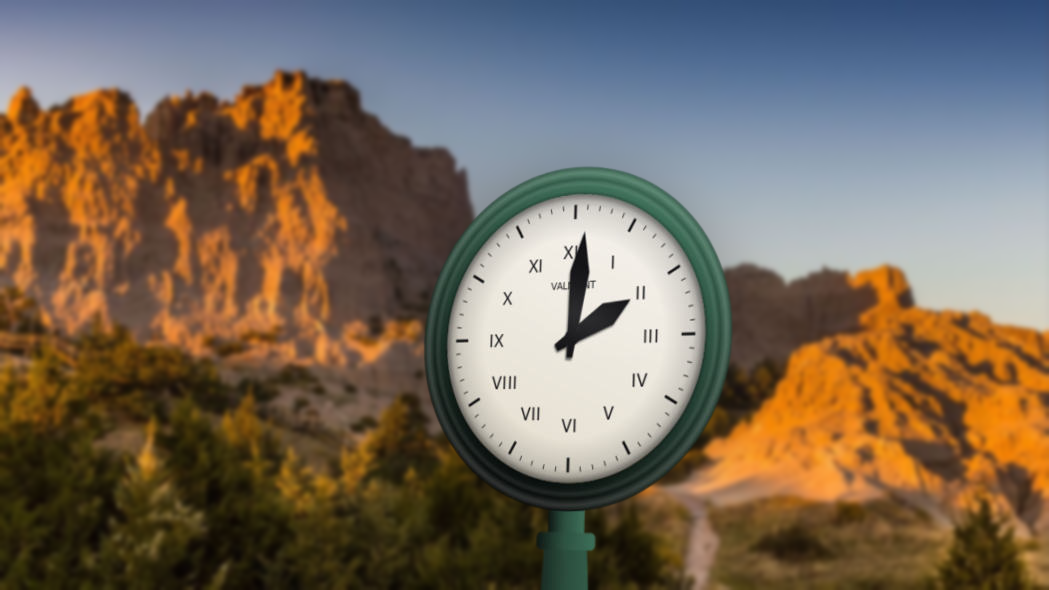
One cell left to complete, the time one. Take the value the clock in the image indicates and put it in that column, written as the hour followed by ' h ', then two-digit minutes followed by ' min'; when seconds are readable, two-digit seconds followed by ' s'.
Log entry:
2 h 01 min
